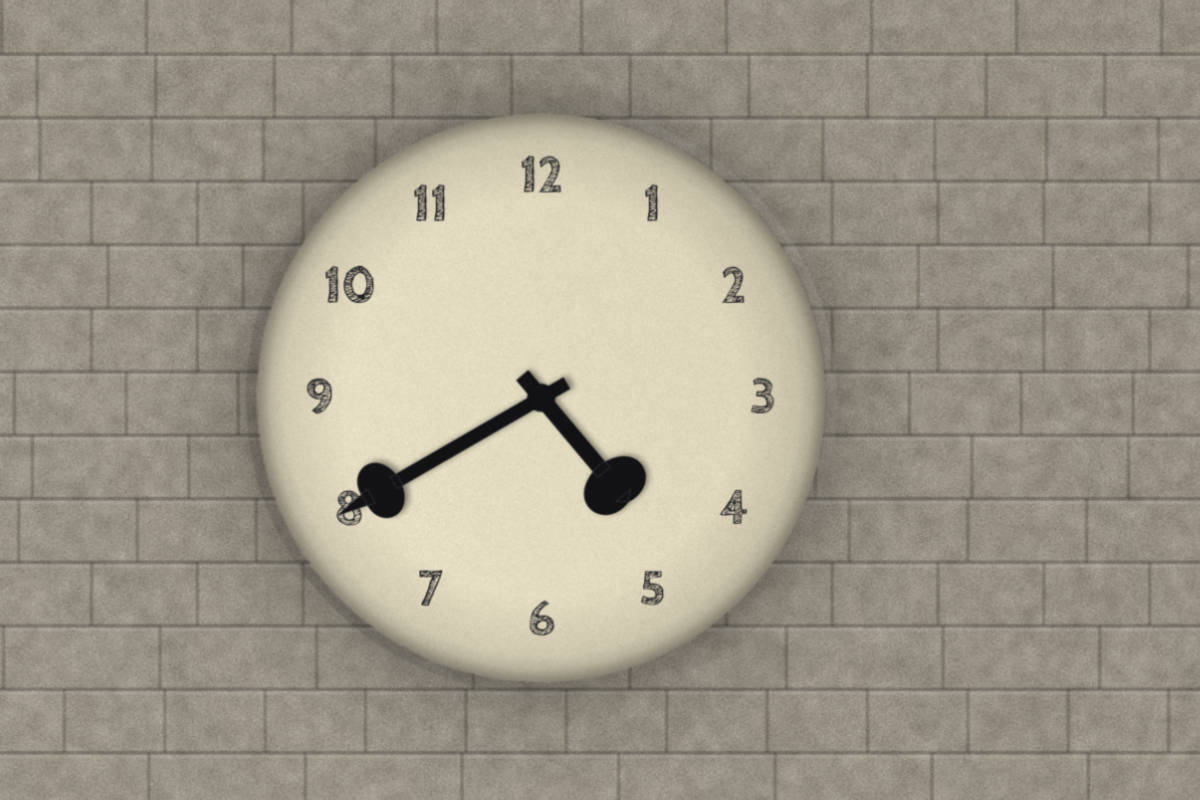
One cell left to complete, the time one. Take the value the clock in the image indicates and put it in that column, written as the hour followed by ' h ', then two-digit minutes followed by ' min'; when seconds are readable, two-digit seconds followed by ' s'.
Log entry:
4 h 40 min
